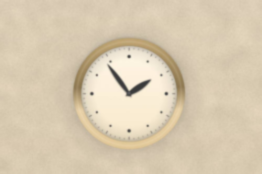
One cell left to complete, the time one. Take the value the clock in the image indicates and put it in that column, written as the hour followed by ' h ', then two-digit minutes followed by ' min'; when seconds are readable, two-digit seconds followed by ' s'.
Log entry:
1 h 54 min
